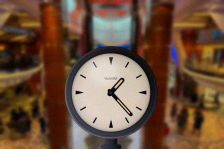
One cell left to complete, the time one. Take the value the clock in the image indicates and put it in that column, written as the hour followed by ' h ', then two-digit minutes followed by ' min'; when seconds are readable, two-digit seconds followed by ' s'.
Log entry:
1 h 23 min
